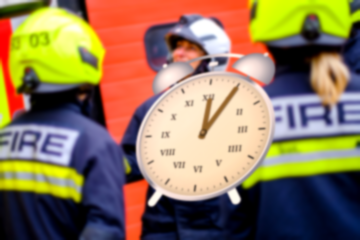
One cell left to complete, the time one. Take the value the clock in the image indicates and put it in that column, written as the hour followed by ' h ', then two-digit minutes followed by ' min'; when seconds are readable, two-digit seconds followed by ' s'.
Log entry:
12 h 05 min
